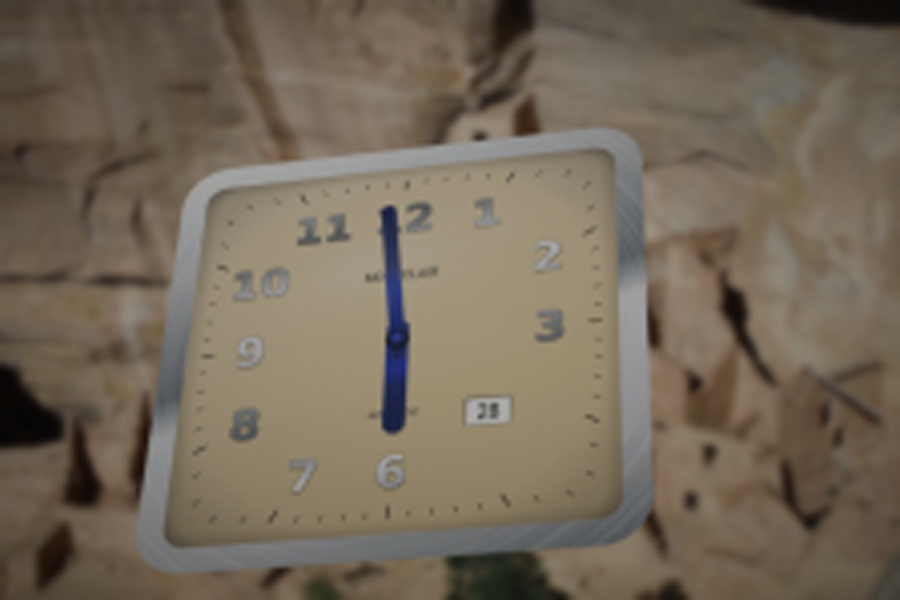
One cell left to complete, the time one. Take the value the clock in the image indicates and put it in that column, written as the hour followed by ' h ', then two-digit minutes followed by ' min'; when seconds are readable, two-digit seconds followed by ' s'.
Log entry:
5 h 59 min
